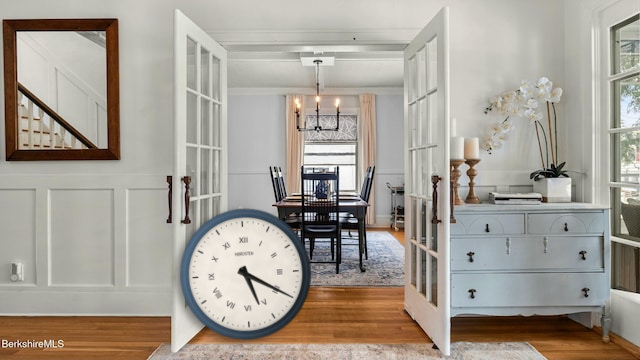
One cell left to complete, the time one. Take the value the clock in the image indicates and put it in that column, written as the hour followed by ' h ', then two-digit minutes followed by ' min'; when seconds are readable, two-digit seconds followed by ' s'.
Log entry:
5 h 20 min
